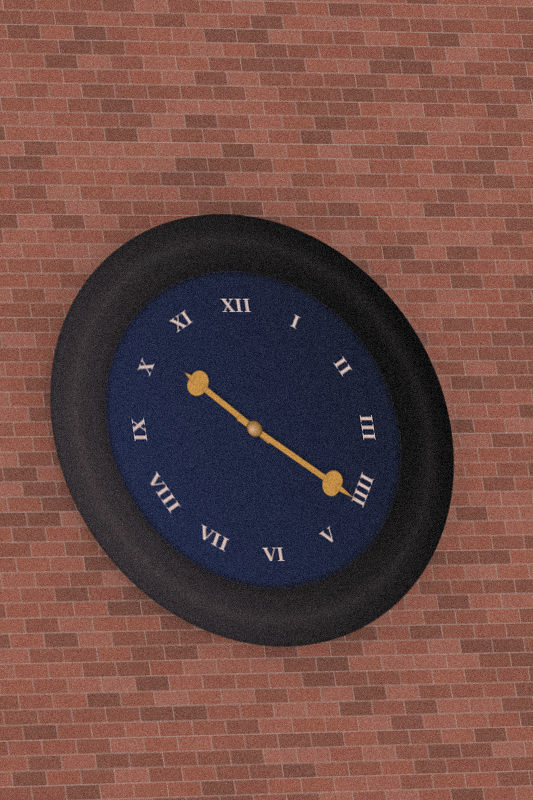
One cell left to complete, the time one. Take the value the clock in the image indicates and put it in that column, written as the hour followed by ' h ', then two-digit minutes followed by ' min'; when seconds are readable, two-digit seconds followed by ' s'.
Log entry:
10 h 21 min
